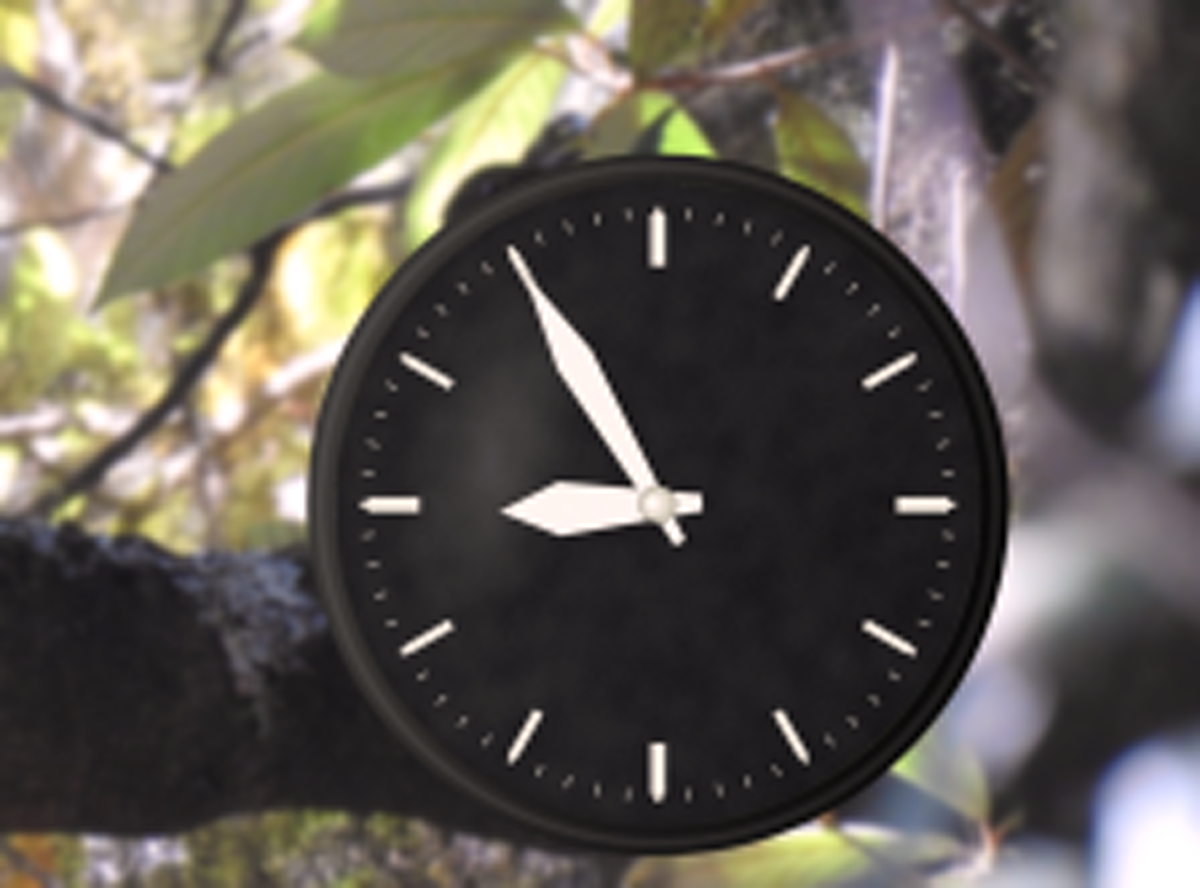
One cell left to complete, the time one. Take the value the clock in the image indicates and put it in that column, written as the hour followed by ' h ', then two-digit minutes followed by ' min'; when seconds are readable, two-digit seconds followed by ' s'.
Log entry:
8 h 55 min
